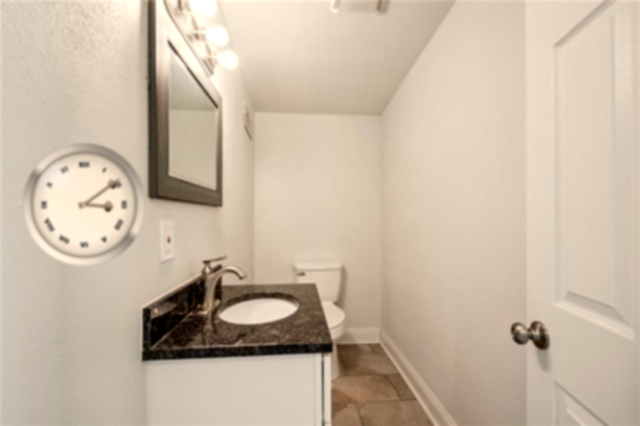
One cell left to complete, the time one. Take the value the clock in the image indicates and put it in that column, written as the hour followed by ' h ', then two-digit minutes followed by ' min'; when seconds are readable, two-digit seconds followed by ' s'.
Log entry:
3 h 09 min
